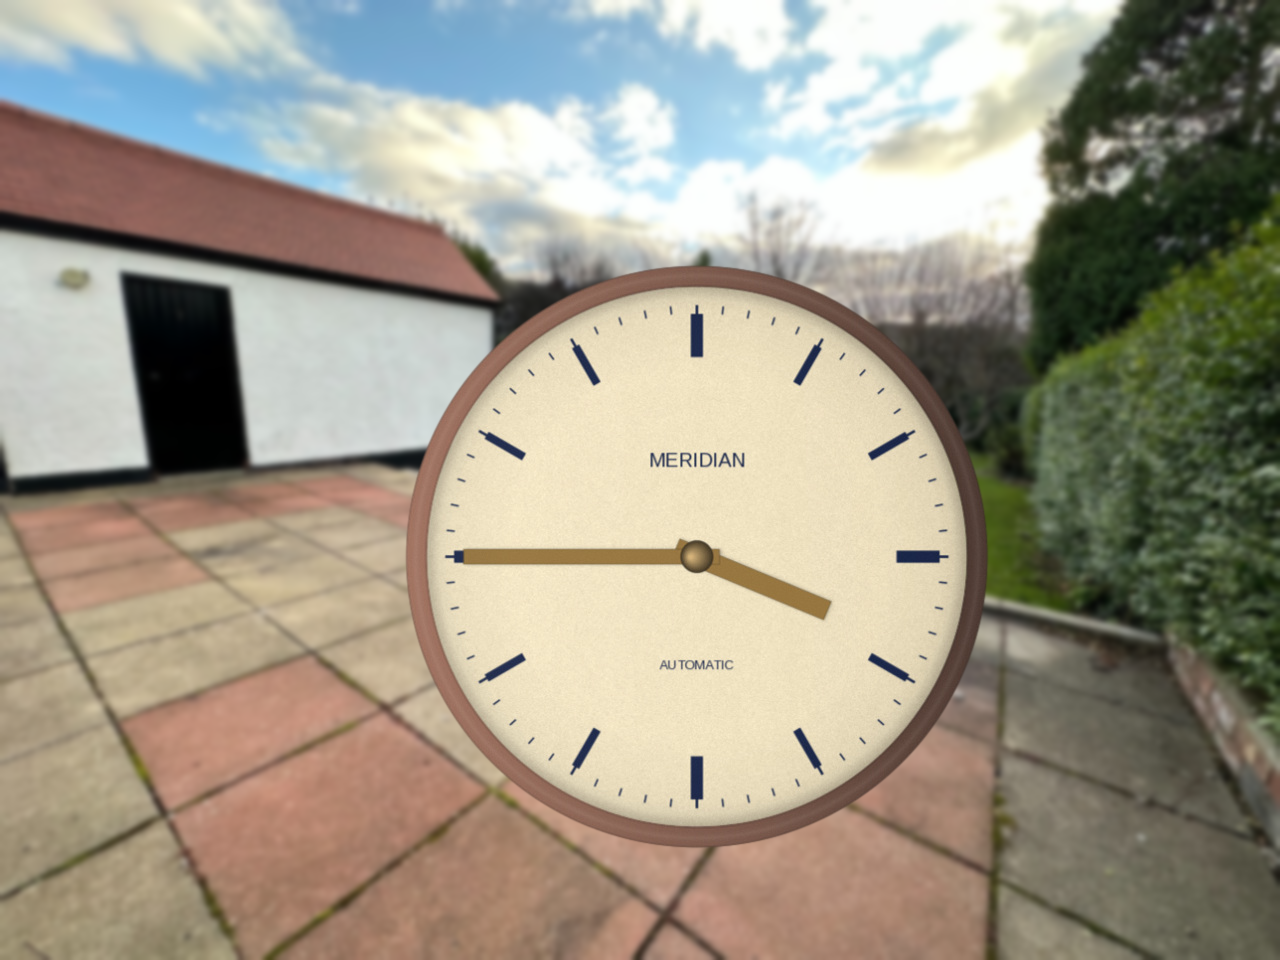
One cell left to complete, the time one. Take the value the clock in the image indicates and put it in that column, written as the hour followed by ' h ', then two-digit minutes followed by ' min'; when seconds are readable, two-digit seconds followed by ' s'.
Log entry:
3 h 45 min
